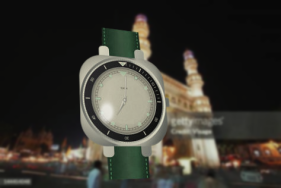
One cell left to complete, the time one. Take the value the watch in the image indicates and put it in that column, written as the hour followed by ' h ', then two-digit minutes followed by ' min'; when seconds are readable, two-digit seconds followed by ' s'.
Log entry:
7 h 01 min
